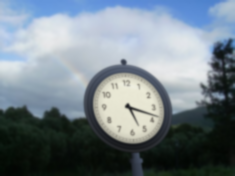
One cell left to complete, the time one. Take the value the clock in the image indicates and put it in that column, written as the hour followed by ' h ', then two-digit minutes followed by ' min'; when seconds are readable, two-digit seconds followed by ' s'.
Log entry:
5 h 18 min
